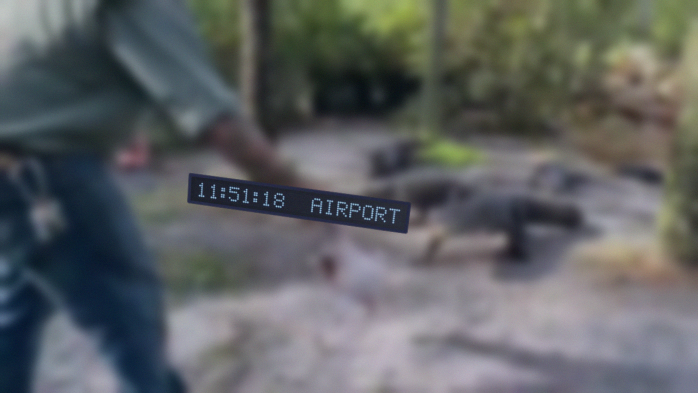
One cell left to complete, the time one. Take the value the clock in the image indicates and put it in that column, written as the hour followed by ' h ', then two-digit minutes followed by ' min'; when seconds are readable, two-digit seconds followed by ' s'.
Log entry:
11 h 51 min 18 s
